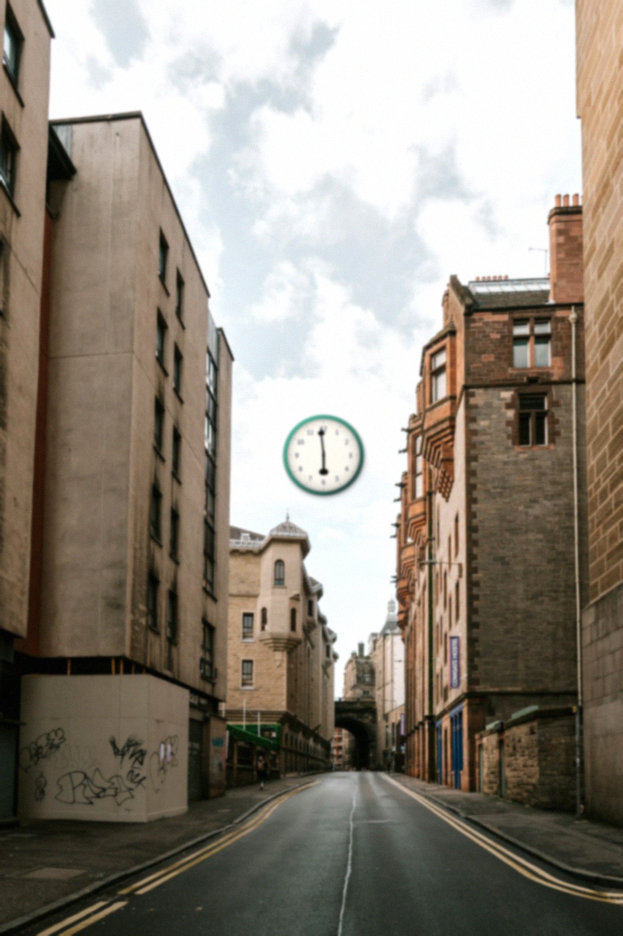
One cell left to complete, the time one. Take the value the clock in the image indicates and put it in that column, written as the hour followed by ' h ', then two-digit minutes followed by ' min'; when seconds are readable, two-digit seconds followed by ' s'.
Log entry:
5 h 59 min
